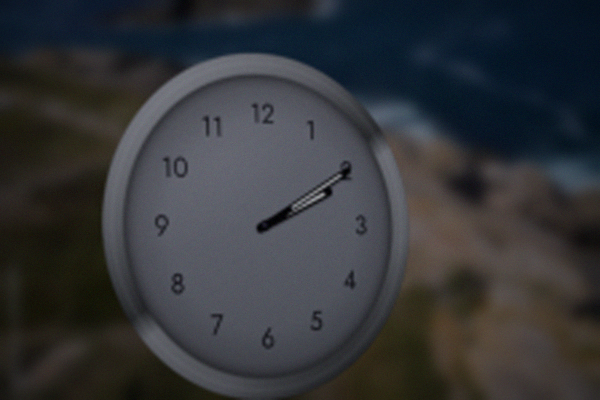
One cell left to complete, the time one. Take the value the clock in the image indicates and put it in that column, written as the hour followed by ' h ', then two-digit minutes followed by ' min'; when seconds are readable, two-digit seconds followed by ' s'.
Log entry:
2 h 10 min
